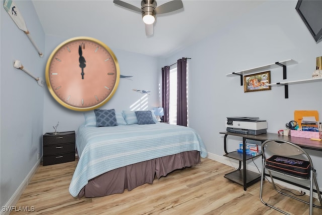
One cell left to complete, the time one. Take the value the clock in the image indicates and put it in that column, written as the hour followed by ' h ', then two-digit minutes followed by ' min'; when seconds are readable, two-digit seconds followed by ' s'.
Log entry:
11 h 59 min
